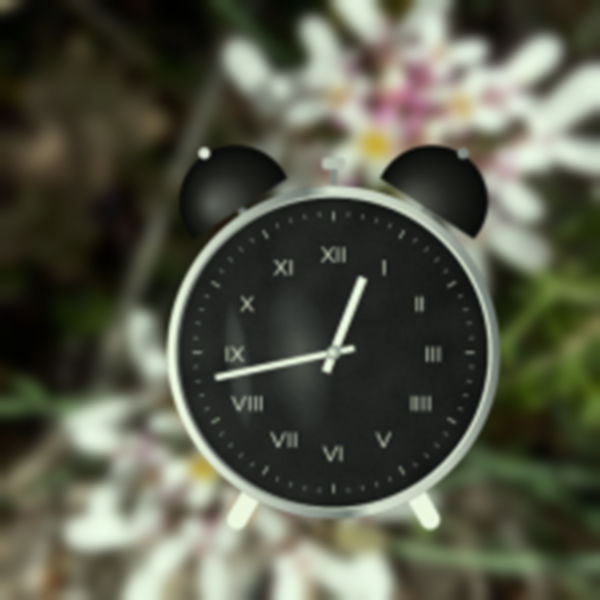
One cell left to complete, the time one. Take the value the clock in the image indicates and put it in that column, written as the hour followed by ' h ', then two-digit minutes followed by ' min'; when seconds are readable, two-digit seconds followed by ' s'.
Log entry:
12 h 43 min
